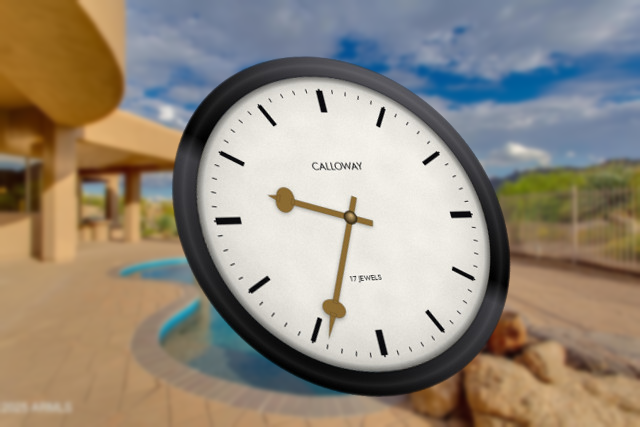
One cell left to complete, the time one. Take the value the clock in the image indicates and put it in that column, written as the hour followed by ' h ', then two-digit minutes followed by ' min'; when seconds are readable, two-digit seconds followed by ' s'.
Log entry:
9 h 34 min
